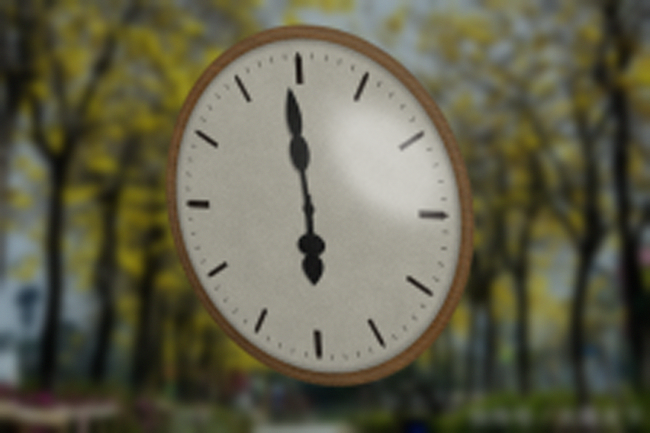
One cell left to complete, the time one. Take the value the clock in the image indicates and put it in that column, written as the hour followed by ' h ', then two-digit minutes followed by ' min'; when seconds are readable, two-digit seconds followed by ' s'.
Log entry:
5 h 59 min
